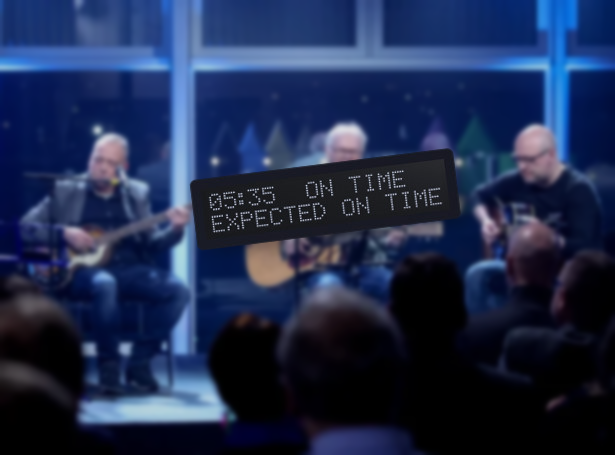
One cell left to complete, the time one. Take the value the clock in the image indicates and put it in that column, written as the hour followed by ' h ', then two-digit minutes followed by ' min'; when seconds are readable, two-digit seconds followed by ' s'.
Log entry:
5 h 35 min
